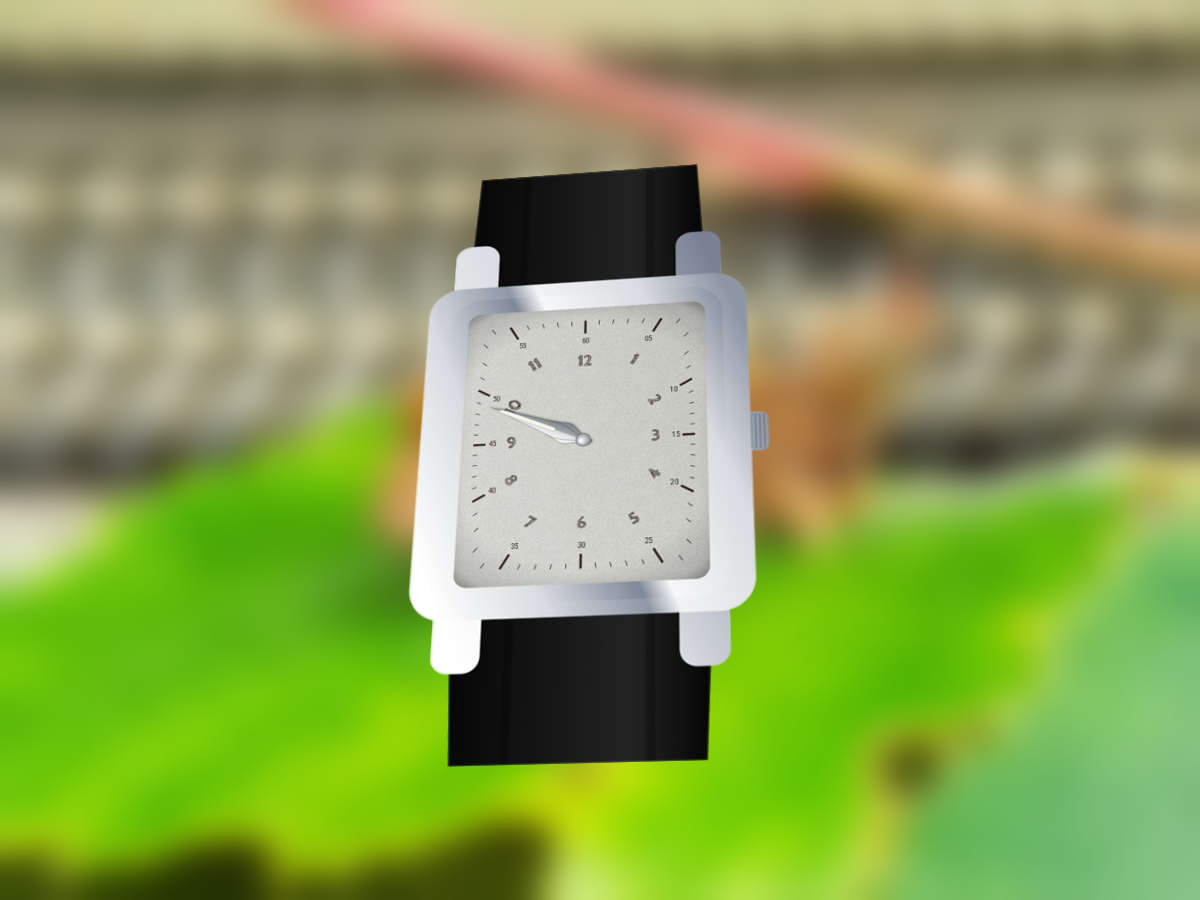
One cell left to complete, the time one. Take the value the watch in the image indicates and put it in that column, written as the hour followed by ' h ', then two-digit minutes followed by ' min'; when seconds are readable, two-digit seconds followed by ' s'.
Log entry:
9 h 49 min
